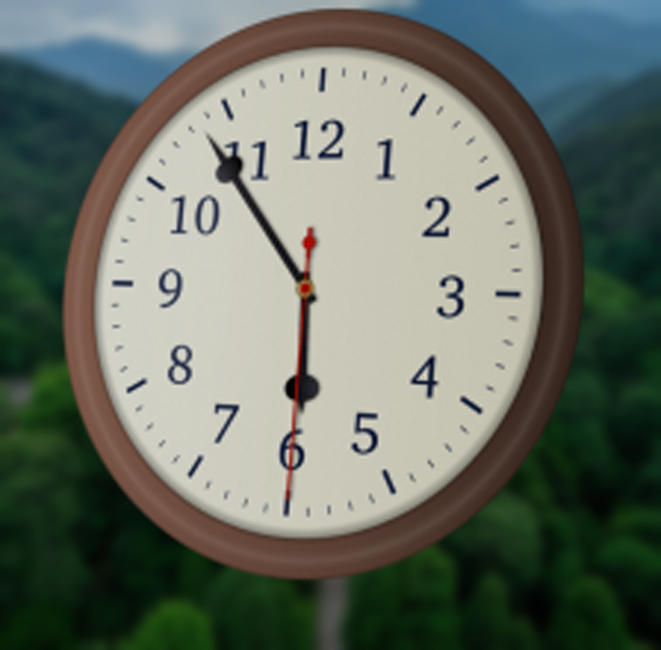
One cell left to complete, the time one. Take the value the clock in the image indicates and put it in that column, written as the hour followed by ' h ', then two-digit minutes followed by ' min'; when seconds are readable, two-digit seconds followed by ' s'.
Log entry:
5 h 53 min 30 s
